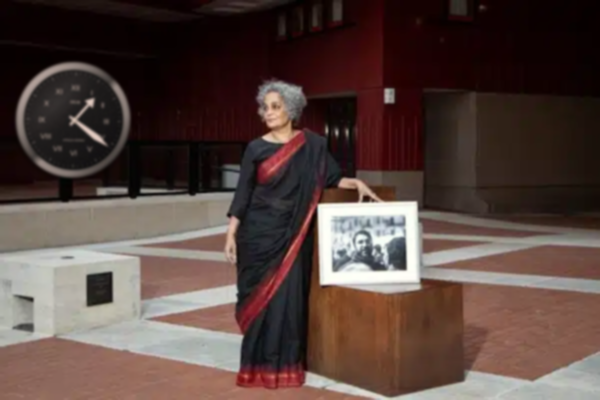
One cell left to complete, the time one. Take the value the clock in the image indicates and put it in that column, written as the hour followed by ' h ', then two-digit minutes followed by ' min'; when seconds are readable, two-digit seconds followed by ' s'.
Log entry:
1 h 21 min
